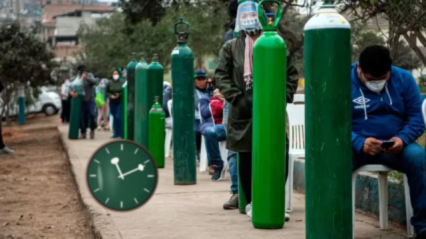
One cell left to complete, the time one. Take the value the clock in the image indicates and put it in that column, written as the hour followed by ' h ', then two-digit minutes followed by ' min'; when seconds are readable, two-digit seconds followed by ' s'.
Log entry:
11 h 11 min
